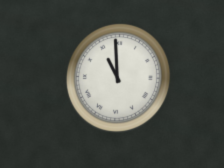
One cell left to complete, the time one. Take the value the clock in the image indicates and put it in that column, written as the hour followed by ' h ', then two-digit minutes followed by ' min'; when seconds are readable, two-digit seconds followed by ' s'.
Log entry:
10 h 59 min
